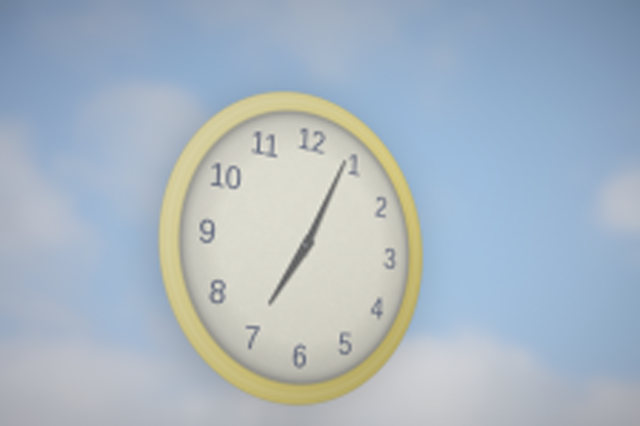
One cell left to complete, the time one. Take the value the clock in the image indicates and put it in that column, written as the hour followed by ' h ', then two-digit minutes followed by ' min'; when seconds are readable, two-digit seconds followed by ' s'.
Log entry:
7 h 04 min
